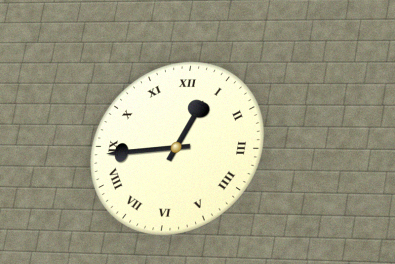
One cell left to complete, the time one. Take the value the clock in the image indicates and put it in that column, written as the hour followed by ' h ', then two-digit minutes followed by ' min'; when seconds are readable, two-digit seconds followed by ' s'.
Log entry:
12 h 44 min
